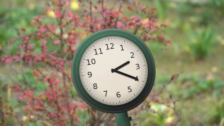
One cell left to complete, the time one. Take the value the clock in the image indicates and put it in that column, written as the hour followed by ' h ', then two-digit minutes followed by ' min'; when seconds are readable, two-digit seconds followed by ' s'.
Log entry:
2 h 20 min
